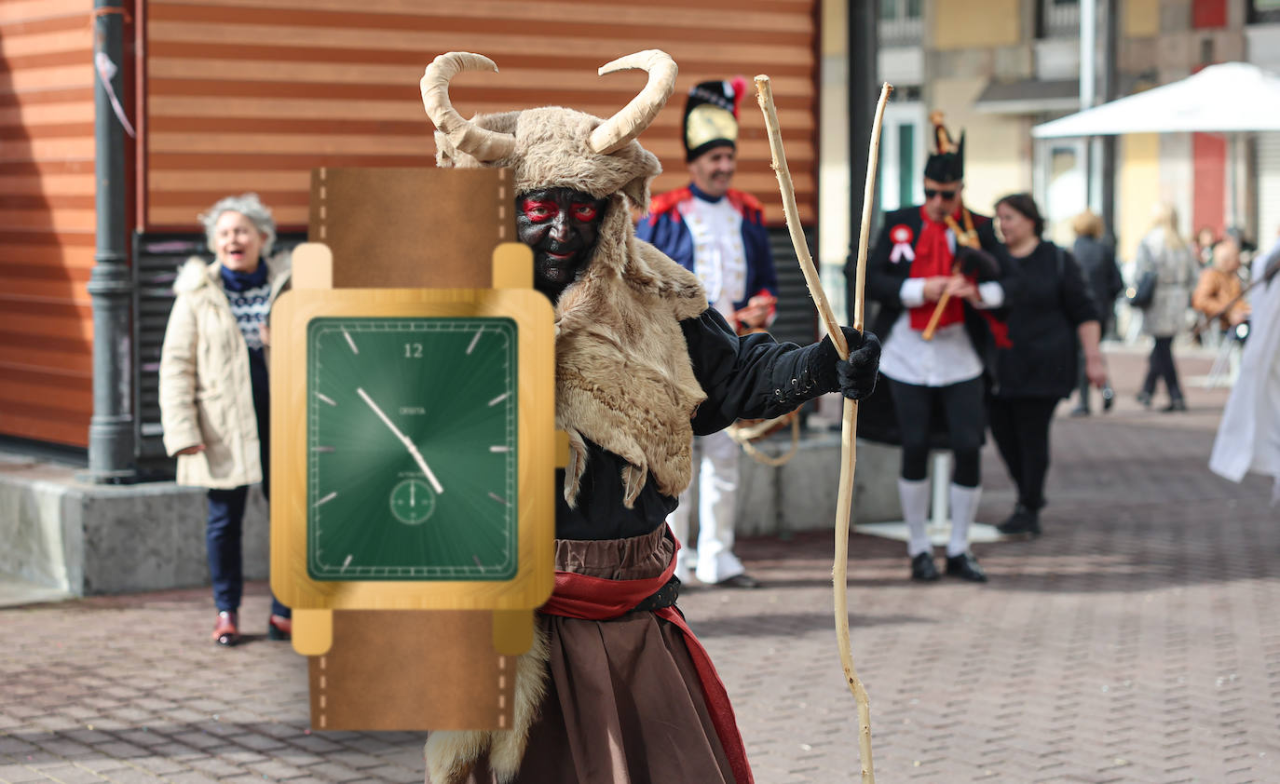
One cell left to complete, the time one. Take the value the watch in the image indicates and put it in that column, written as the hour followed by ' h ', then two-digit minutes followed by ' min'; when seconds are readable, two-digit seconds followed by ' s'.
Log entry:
4 h 53 min
